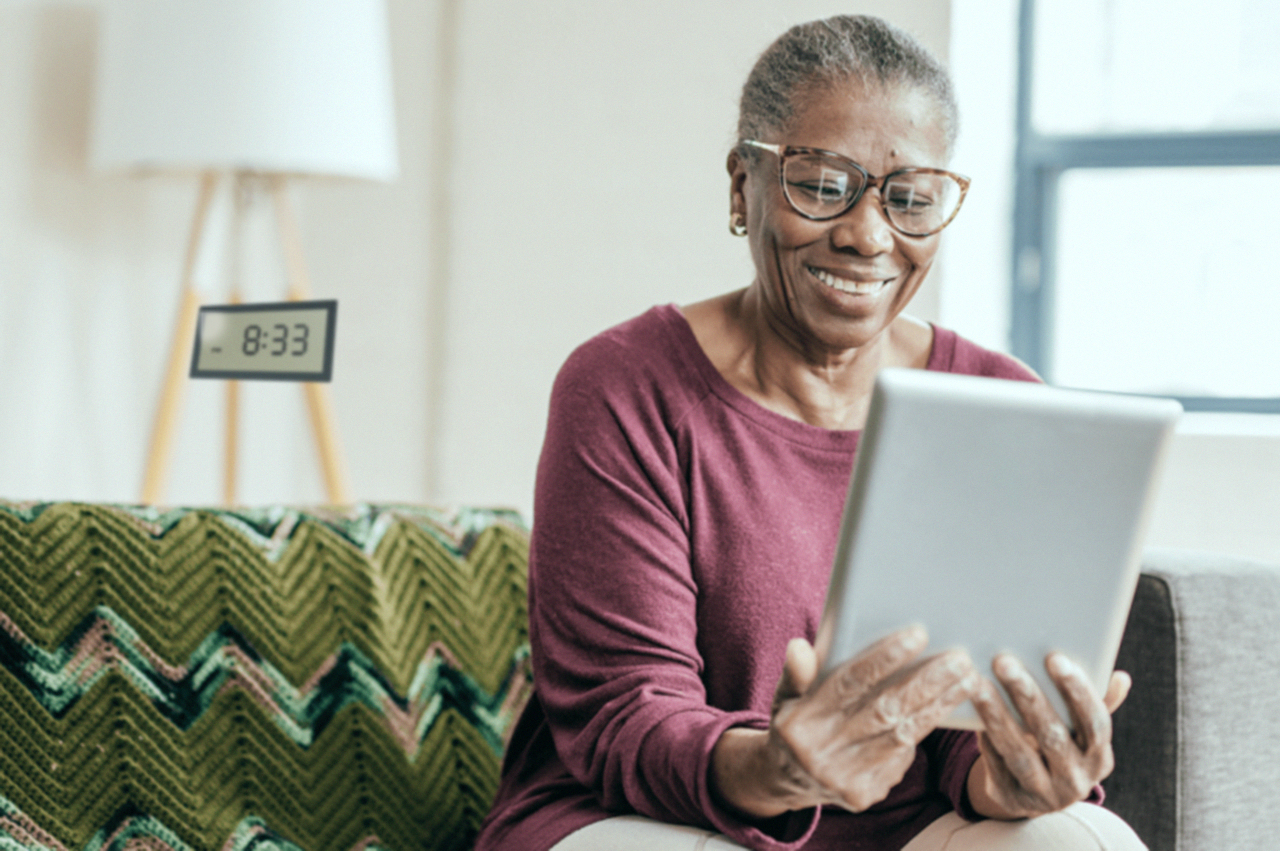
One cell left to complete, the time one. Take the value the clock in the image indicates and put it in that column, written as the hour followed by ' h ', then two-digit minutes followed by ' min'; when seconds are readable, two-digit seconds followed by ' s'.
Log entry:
8 h 33 min
